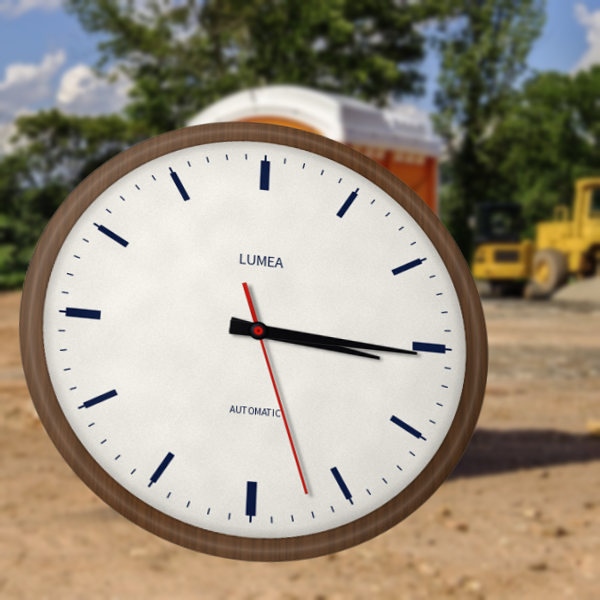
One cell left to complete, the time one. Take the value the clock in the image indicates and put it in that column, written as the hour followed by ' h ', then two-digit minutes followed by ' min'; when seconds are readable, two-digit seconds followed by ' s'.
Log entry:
3 h 15 min 27 s
